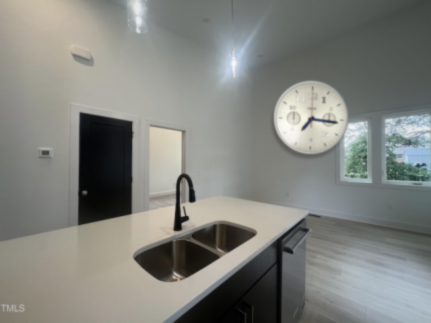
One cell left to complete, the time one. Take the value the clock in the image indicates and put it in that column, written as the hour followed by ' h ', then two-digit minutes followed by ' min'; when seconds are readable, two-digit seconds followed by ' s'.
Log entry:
7 h 16 min
